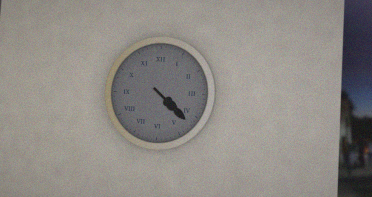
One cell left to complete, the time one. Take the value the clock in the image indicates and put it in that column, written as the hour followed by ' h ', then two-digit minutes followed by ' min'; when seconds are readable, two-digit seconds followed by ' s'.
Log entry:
4 h 22 min
